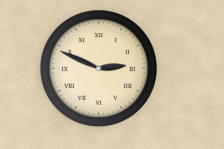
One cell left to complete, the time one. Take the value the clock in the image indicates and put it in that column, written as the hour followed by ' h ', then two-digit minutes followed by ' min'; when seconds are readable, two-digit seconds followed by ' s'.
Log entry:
2 h 49 min
